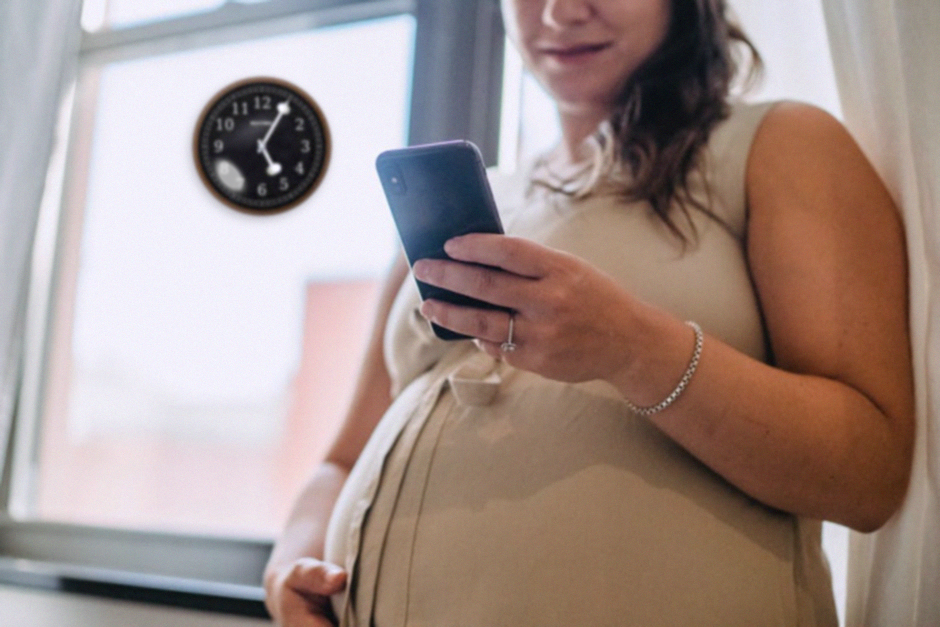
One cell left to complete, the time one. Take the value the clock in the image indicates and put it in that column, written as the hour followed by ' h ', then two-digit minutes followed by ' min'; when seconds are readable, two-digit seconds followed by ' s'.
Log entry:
5 h 05 min
